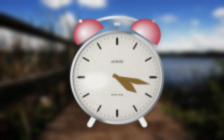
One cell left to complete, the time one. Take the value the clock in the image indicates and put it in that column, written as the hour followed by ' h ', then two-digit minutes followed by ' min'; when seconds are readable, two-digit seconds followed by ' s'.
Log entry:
4 h 17 min
